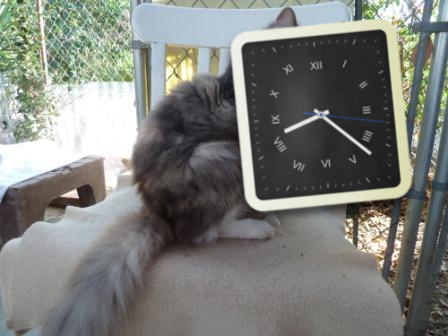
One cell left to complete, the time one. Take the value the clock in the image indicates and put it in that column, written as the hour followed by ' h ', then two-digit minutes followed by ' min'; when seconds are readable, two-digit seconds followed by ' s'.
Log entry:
8 h 22 min 17 s
